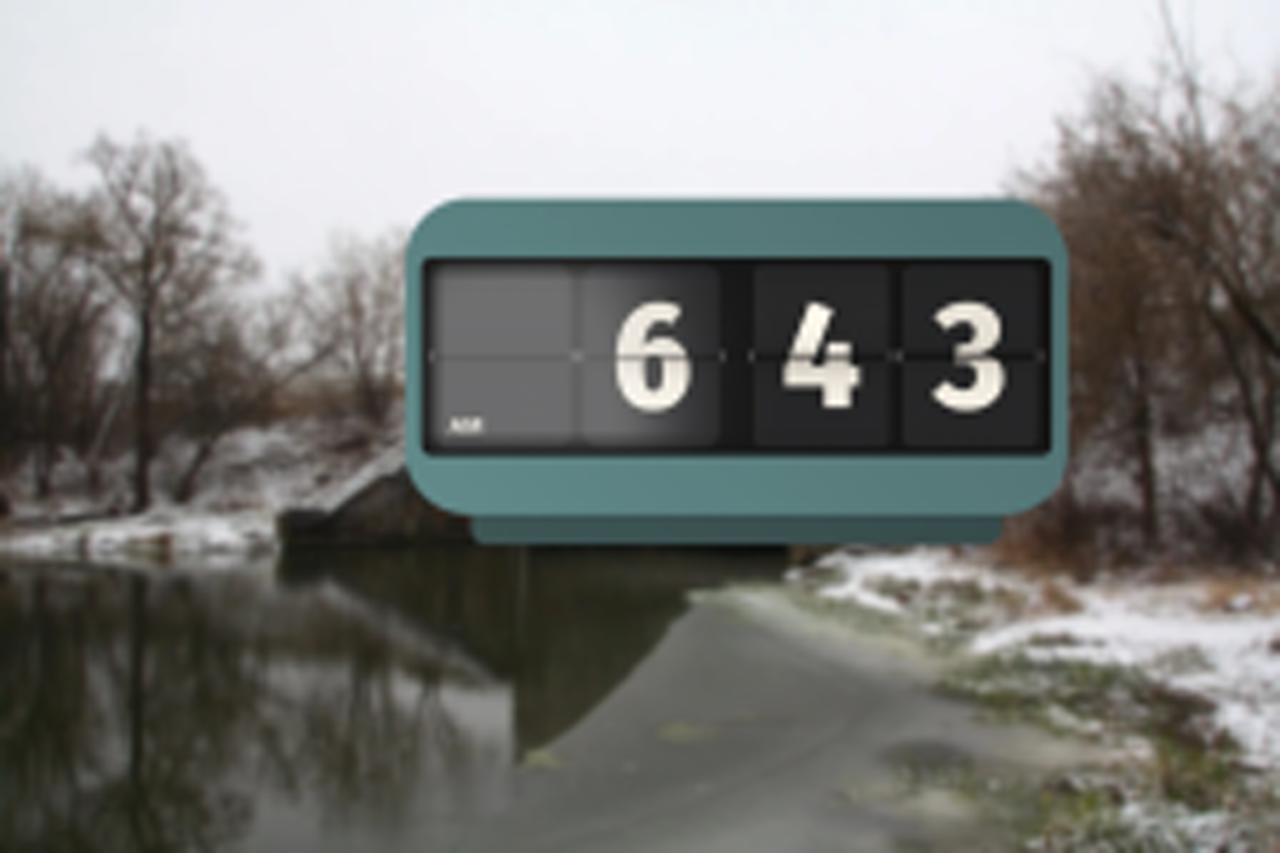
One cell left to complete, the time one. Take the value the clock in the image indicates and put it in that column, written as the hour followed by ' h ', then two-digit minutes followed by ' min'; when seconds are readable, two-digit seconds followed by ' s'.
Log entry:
6 h 43 min
